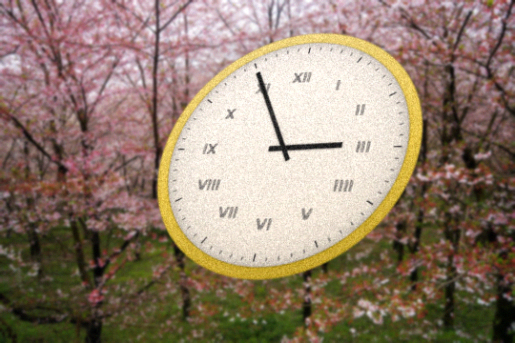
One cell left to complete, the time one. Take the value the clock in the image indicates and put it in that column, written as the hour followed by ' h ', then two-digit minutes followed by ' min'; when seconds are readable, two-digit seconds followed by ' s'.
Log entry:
2 h 55 min
